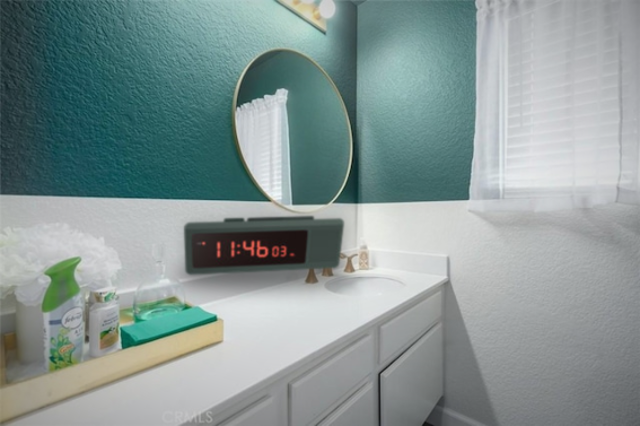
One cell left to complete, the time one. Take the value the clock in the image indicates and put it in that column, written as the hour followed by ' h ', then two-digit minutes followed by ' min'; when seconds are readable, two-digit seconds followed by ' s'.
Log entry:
11 h 46 min 03 s
